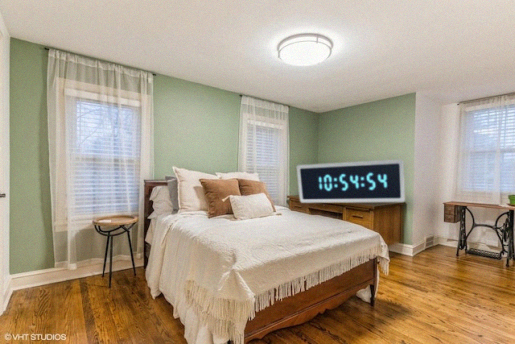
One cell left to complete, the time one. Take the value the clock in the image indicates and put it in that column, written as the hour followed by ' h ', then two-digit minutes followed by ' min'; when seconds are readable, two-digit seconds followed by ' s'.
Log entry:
10 h 54 min 54 s
